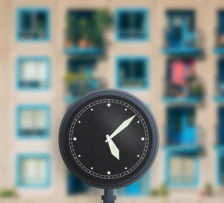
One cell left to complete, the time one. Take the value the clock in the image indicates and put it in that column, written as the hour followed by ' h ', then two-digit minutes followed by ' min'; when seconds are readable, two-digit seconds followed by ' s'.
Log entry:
5 h 08 min
